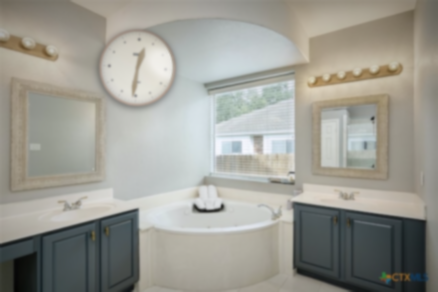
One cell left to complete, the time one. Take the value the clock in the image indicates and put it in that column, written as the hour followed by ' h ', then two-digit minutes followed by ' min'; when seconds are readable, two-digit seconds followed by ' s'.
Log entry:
12 h 31 min
